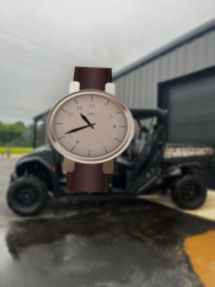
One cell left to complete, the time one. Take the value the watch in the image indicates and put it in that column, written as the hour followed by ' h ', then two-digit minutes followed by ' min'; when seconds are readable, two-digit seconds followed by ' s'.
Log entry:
10 h 41 min
